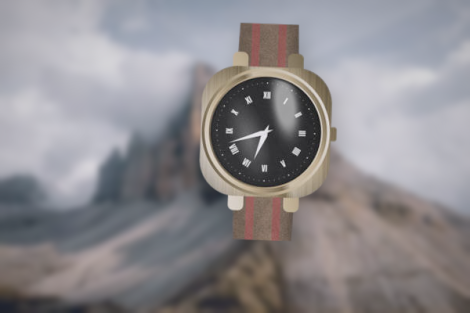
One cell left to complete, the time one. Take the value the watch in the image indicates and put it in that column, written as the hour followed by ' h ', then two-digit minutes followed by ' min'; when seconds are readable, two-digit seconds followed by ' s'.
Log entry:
6 h 42 min
